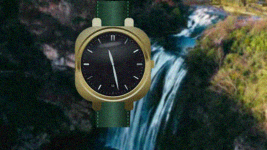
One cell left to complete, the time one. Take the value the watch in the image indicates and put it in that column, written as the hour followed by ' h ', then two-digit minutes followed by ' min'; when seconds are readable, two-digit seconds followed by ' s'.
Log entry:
11 h 28 min
